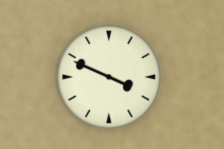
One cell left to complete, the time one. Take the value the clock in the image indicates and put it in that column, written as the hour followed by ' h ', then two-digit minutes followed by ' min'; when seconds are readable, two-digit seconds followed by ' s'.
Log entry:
3 h 49 min
